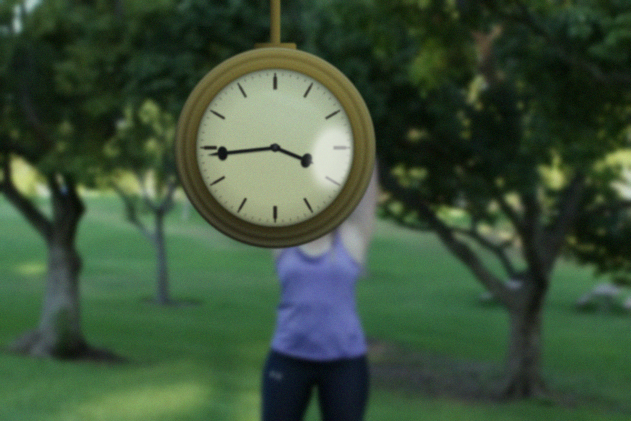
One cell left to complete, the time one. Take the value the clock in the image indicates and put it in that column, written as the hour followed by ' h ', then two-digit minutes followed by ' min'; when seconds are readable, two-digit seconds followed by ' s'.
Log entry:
3 h 44 min
